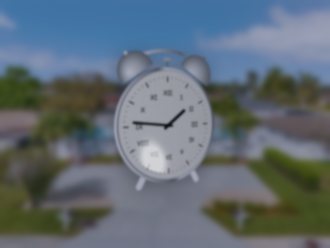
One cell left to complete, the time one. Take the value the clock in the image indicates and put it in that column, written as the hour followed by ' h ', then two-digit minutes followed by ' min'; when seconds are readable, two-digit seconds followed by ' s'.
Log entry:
1 h 46 min
